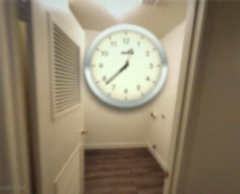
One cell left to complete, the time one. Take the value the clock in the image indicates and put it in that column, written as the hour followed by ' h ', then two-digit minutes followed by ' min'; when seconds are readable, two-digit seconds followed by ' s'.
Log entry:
12 h 38 min
